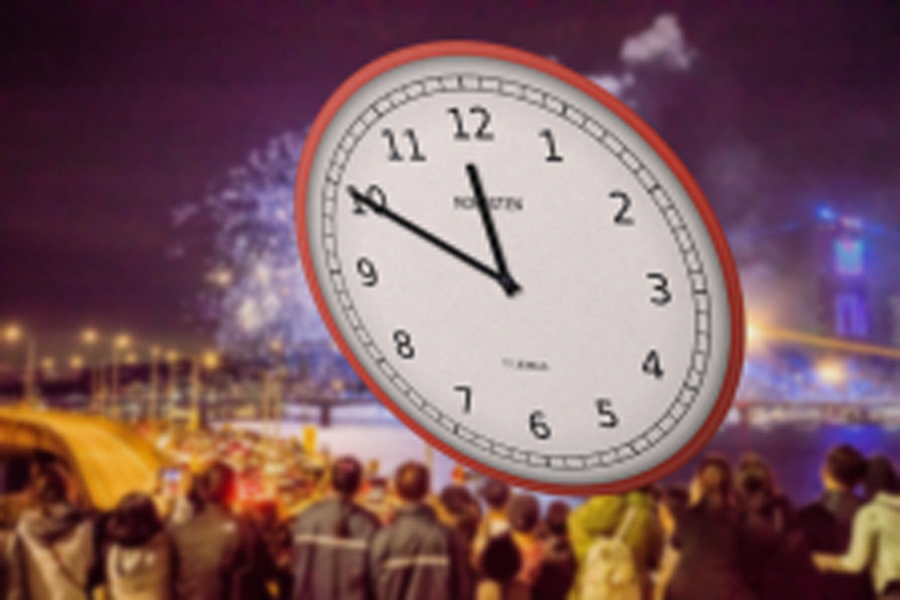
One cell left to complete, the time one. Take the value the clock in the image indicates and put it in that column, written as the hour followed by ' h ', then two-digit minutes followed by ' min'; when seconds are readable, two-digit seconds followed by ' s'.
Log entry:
11 h 50 min
